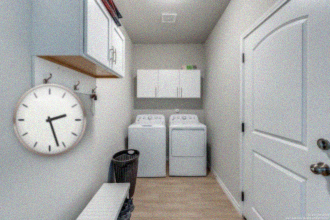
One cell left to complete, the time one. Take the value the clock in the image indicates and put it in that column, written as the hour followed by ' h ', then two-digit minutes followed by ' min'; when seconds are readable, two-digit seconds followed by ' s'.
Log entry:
2 h 27 min
